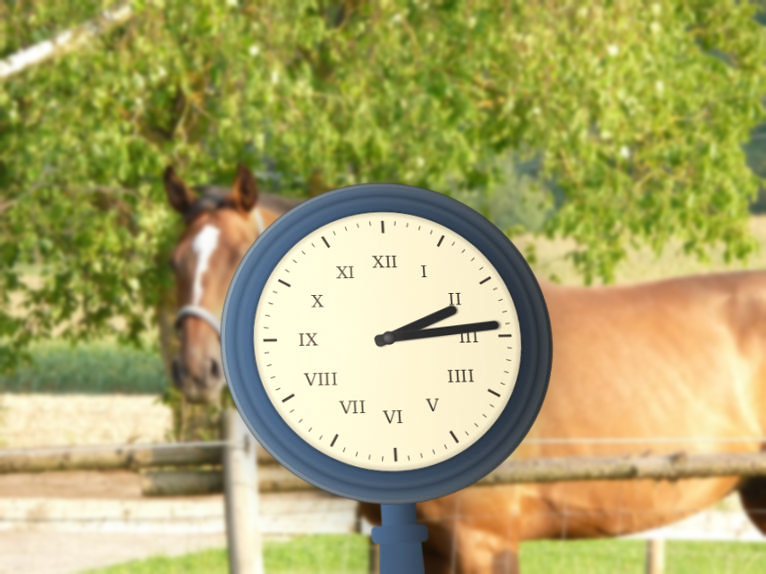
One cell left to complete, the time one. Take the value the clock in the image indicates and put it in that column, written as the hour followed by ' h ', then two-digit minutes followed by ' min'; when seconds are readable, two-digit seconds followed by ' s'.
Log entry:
2 h 14 min
